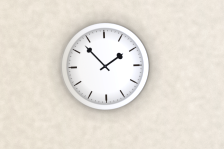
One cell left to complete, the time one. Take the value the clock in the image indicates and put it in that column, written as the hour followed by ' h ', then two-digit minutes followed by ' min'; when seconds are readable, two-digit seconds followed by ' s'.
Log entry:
1 h 53 min
